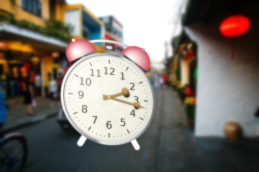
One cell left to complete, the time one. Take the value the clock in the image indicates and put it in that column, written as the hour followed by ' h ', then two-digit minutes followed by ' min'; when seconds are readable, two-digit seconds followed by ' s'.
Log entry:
2 h 17 min
